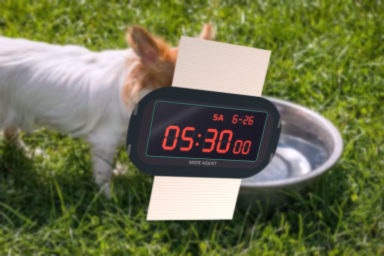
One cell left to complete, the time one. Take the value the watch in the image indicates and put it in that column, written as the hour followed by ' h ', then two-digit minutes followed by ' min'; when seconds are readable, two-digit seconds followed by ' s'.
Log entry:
5 h 30 min 00 s
